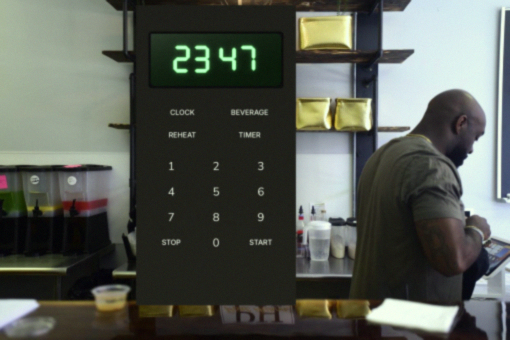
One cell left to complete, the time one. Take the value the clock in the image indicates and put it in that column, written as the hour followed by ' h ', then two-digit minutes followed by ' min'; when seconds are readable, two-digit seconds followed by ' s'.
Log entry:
23 h 47 min
